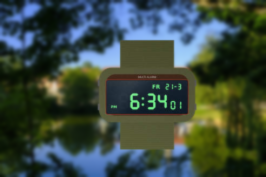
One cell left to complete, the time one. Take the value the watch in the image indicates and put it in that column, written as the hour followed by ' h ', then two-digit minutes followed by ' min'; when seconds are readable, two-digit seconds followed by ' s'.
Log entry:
6 h 34 min
